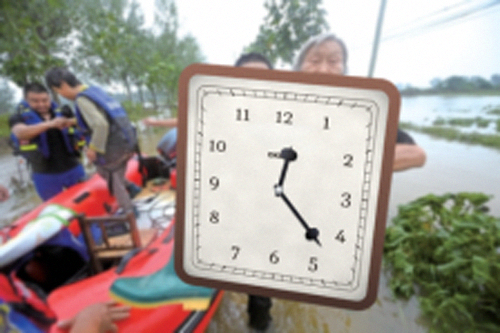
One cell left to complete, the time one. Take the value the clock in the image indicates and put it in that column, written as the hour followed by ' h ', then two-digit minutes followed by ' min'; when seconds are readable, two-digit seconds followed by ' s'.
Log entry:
12 h 23 min
